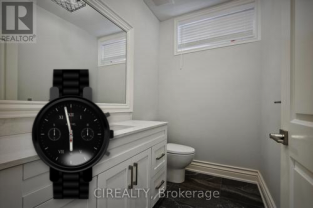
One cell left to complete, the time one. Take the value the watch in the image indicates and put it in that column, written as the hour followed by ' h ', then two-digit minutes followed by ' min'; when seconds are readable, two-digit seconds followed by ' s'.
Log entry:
5 h 58 min
